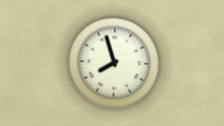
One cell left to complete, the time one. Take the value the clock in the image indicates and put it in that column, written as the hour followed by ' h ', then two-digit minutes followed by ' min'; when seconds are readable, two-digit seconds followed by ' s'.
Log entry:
7 h 57 min
